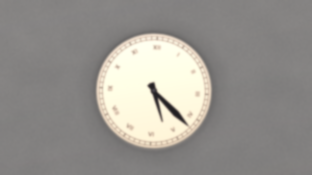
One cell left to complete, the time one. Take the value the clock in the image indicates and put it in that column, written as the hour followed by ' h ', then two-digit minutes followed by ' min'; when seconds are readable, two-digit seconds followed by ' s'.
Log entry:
5 h 22 min
